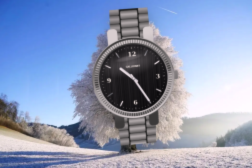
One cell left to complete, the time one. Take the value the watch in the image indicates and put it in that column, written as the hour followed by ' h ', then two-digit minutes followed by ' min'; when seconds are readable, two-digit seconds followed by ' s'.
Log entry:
10 h 25 min
